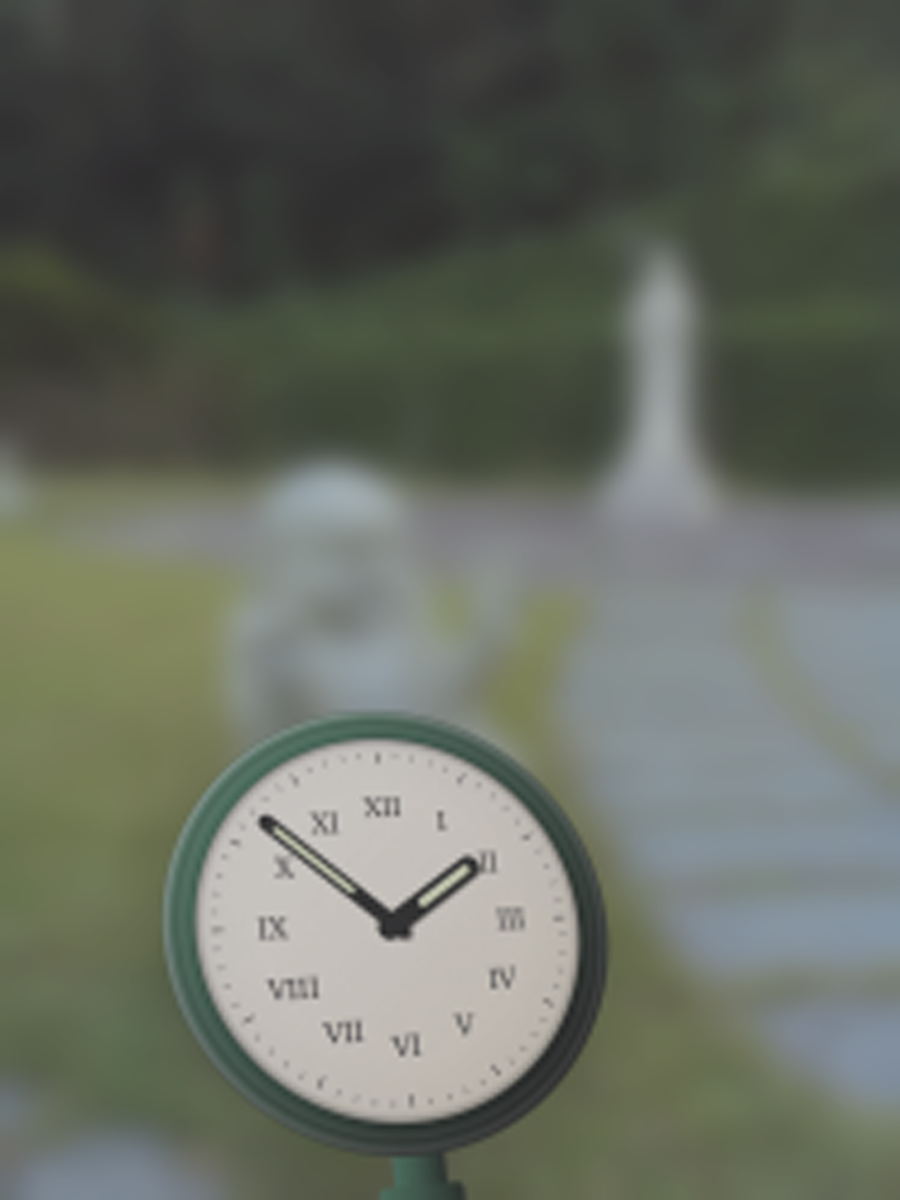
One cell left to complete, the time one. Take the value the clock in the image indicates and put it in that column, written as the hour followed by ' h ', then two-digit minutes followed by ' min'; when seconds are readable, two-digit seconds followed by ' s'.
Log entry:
1 h 52 min
